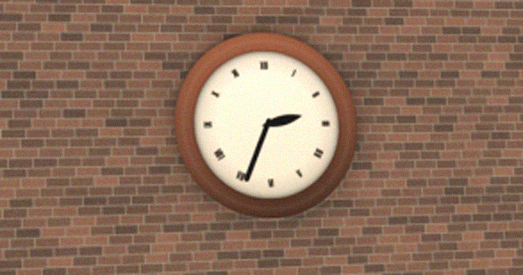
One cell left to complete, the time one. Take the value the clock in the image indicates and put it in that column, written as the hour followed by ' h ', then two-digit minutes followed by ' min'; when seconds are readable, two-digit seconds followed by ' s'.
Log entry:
2 h 34 min
